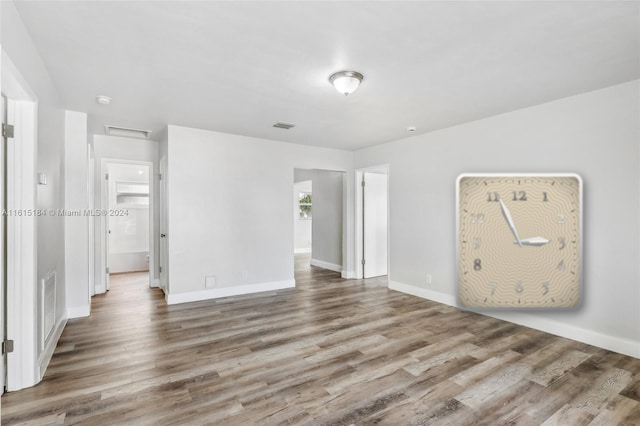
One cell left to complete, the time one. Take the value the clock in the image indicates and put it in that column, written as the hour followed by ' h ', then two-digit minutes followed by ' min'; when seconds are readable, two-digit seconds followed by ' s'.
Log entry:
2 h 56 min
